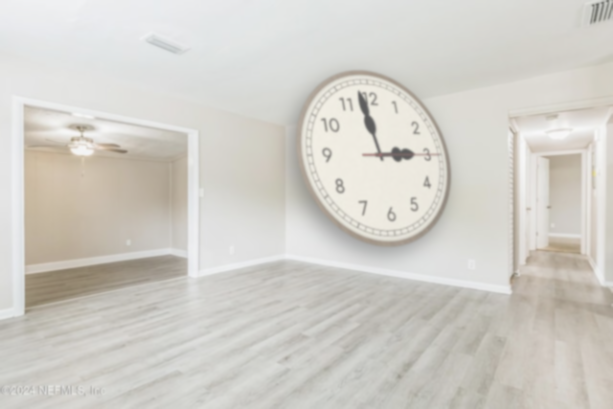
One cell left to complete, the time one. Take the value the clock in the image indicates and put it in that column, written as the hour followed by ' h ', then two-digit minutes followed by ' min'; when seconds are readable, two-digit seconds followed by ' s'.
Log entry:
2 h 58 min 15 s
